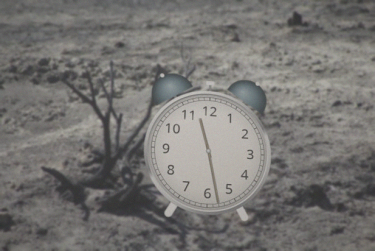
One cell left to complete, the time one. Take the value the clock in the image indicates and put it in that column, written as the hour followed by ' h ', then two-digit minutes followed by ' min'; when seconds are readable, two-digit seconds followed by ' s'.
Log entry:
11 h 28 min
